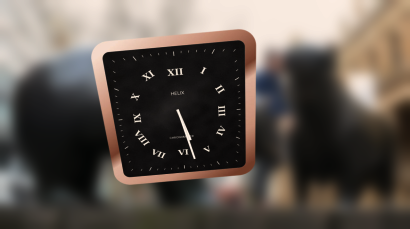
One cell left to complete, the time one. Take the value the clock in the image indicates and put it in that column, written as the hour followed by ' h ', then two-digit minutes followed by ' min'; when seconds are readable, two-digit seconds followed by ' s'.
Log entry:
5 h 28 min
